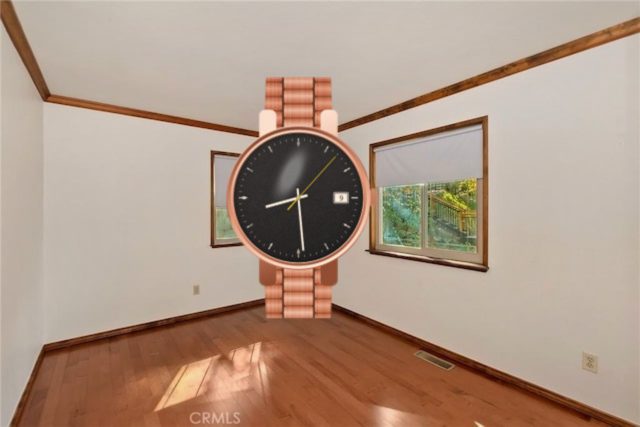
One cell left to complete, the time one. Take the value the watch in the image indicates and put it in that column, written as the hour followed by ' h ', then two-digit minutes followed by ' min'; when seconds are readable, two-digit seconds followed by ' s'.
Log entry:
8 h 29 min 07 s
